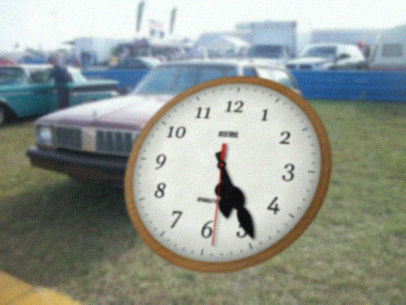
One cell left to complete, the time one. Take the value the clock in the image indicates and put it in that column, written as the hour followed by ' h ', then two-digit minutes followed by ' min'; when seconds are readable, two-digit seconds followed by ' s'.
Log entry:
5 h 24 min 29 s
